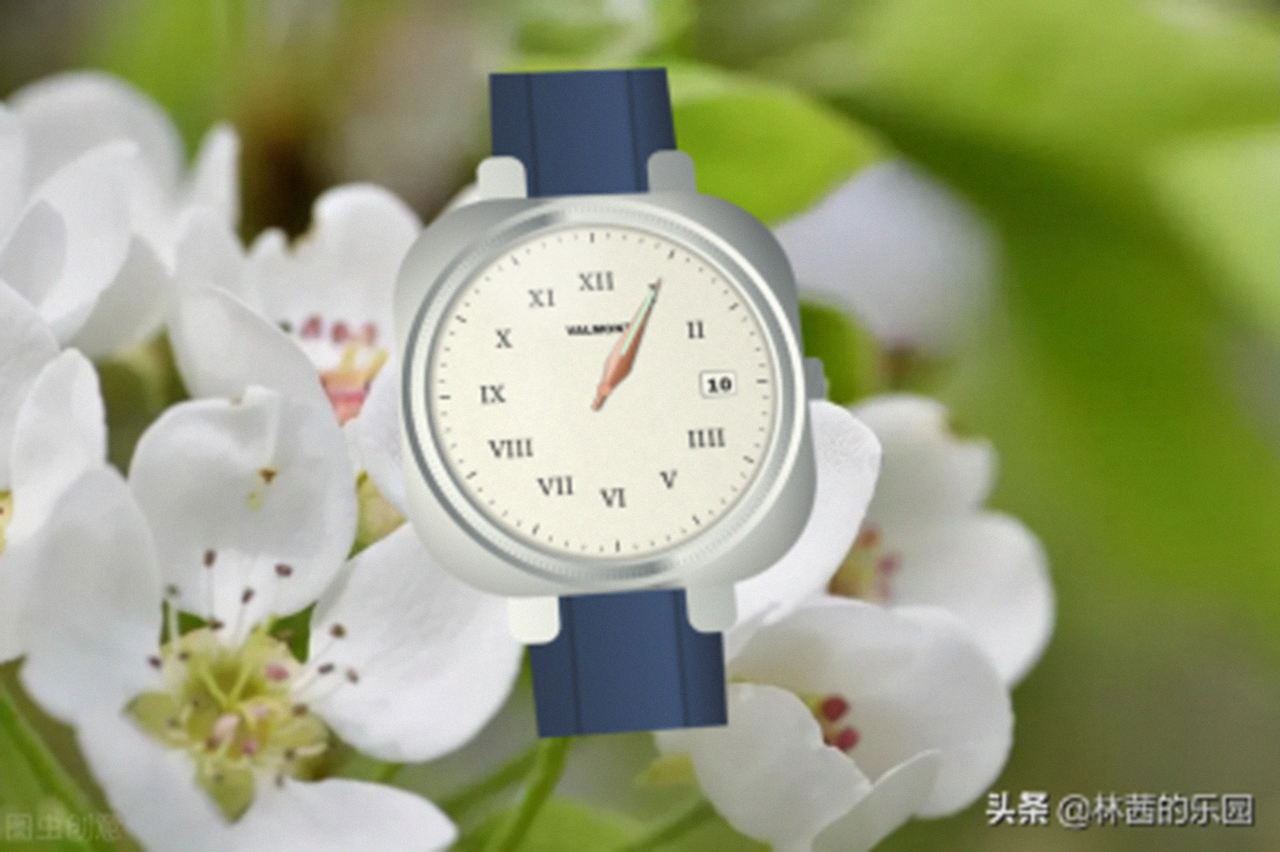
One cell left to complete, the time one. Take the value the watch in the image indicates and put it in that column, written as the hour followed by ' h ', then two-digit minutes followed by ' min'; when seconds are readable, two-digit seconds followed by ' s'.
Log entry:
1 h 05 min
